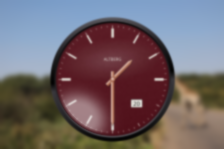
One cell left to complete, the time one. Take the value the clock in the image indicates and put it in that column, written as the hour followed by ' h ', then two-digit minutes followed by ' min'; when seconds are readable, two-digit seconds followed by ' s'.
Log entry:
1 h 30 min
